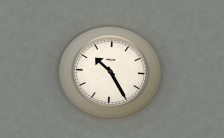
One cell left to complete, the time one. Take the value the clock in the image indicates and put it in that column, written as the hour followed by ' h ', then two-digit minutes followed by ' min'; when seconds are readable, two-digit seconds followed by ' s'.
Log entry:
10 h 25 min
